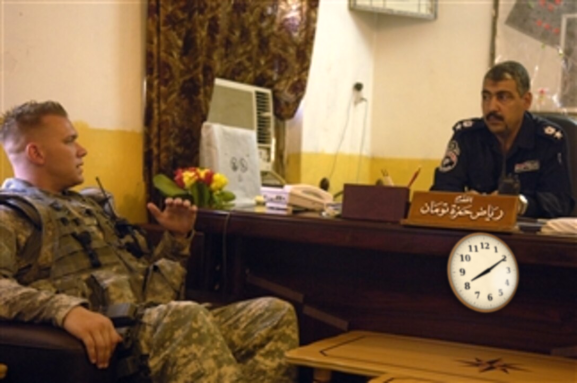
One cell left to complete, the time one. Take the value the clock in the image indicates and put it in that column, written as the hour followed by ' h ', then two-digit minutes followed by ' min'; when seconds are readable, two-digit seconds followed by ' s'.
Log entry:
8 h 10 min
